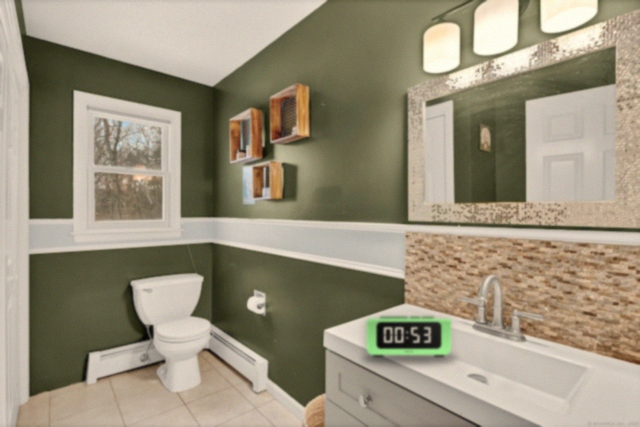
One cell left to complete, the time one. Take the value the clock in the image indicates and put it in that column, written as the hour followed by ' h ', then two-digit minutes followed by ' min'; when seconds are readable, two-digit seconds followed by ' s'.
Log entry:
0 h 53 min
